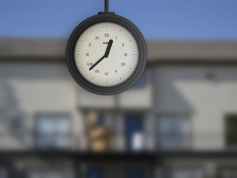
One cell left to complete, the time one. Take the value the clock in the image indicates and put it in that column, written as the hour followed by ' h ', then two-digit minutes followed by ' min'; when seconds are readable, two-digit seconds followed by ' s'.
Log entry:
12 h 38 min
